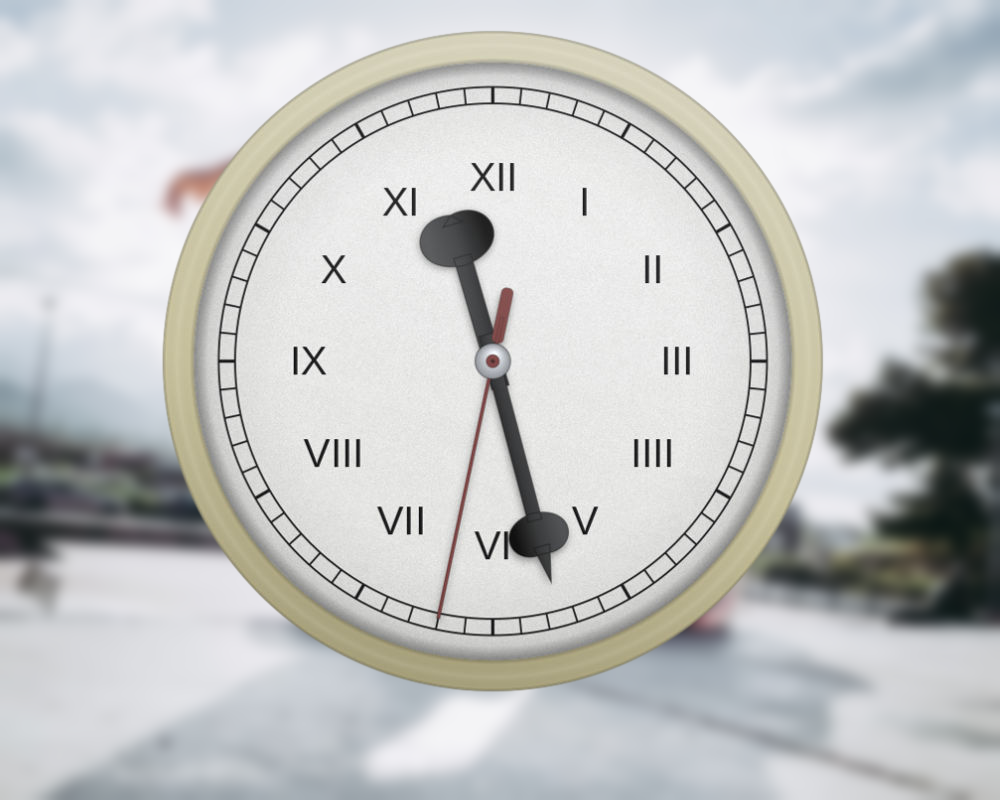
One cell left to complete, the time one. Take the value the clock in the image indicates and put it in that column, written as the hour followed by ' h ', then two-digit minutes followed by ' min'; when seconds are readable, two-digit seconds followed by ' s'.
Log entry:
11 h 27 min 32 s
